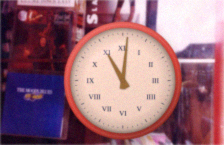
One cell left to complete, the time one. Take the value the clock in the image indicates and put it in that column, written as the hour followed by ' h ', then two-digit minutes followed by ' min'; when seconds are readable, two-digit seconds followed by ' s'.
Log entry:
11 h 01 min
